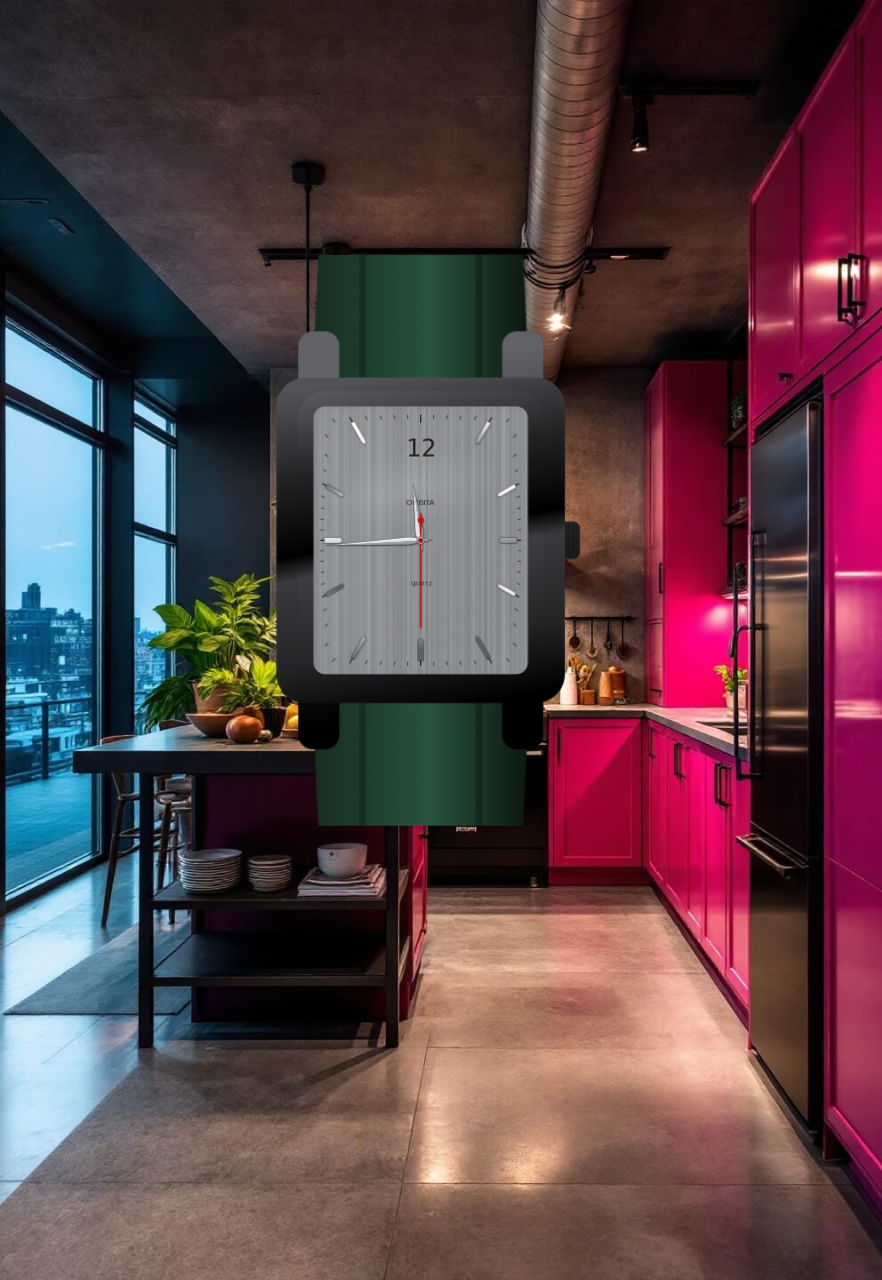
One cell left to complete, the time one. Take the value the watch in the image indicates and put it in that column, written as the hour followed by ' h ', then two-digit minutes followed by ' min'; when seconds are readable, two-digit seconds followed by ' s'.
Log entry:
11 h 44 min 30 s
